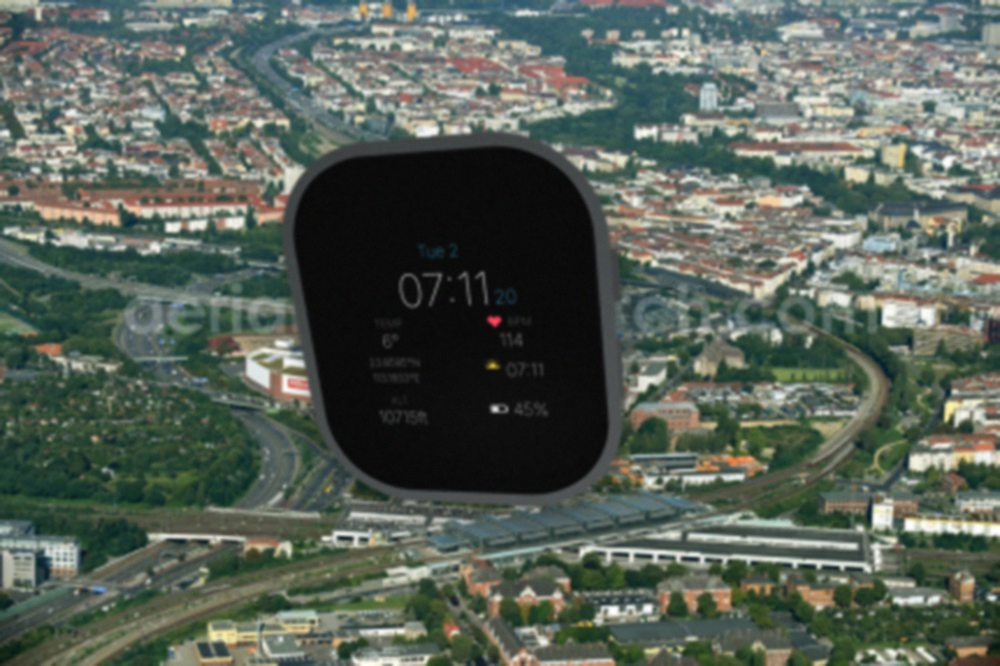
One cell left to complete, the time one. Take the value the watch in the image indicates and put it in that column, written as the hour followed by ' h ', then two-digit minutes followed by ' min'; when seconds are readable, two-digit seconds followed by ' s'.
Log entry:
7 h 11 min
